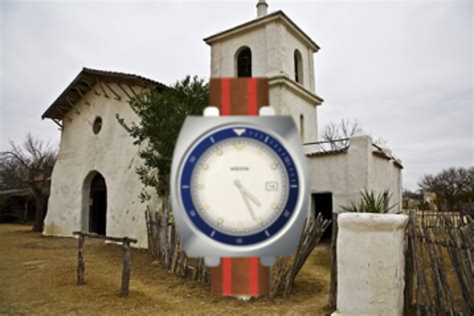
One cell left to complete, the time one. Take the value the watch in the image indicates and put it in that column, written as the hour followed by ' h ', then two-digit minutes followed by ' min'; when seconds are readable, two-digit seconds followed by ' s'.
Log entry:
4 h 26 min
